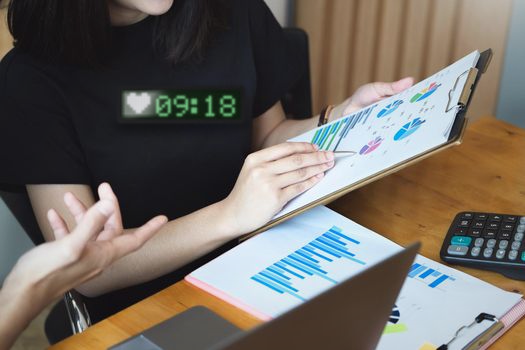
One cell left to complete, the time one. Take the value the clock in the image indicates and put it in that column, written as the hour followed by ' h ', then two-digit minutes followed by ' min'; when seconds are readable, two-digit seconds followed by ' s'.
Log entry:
9 h 18 min
